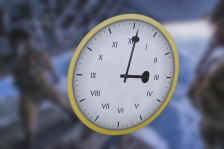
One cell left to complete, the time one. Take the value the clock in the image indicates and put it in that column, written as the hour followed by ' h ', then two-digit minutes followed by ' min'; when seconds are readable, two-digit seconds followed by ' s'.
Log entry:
3 h 01 min
